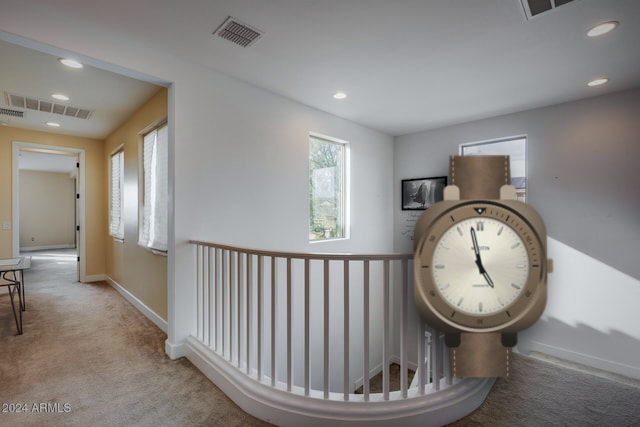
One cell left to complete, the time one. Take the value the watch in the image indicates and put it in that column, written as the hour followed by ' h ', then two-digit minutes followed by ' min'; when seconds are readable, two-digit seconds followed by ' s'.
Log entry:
4 h 58 min
